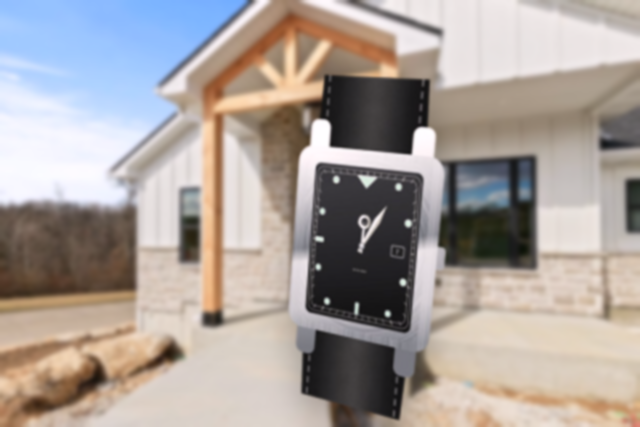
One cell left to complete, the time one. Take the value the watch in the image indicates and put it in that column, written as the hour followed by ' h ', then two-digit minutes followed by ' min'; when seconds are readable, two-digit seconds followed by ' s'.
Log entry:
12 h 05 min
